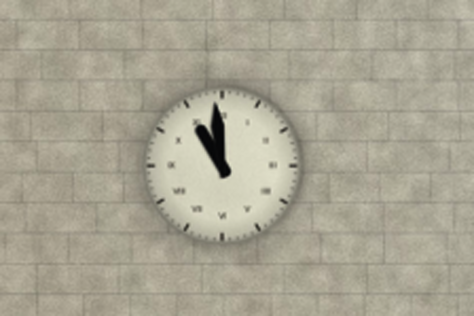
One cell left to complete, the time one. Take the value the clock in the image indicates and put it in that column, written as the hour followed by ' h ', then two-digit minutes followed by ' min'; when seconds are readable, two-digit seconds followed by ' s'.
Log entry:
10 h 59 min
